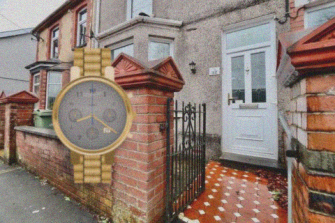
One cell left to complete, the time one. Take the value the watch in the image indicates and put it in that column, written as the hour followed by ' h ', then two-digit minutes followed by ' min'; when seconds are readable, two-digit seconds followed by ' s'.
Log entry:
8 h 21 min
